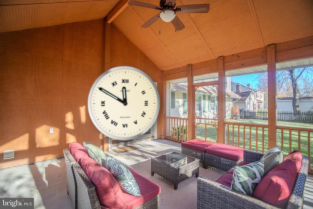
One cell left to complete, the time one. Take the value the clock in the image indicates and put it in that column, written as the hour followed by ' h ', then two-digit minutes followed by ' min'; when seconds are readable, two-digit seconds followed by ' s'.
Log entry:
11 h 50 min
